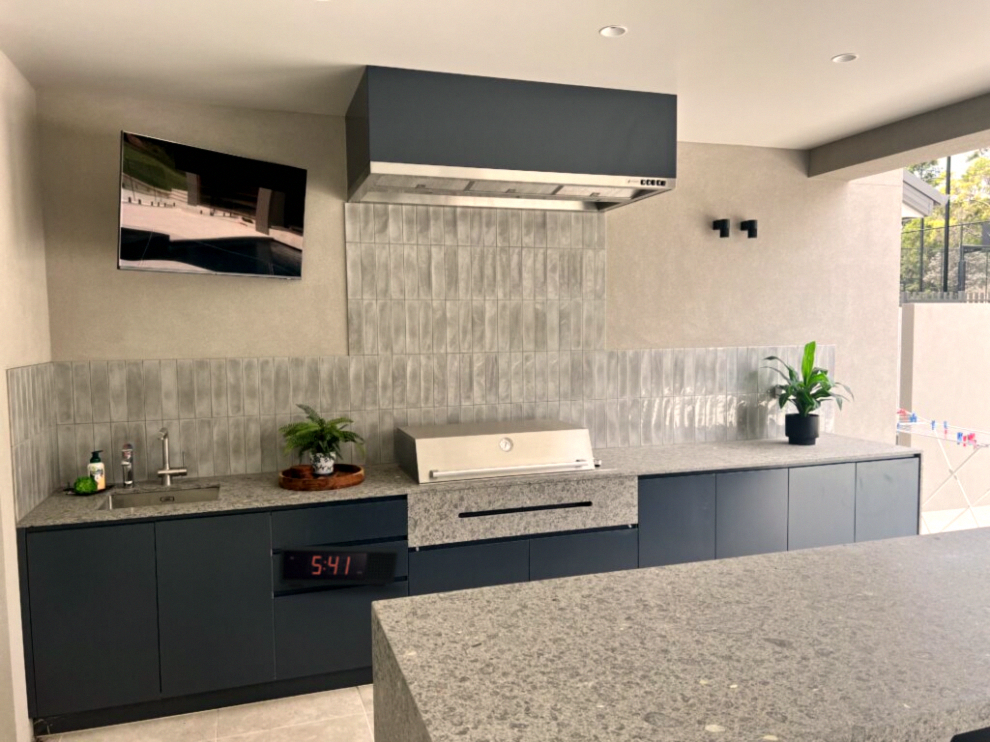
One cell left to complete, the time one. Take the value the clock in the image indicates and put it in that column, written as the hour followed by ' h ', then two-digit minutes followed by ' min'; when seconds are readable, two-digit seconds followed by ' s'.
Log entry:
5 h 41 min
